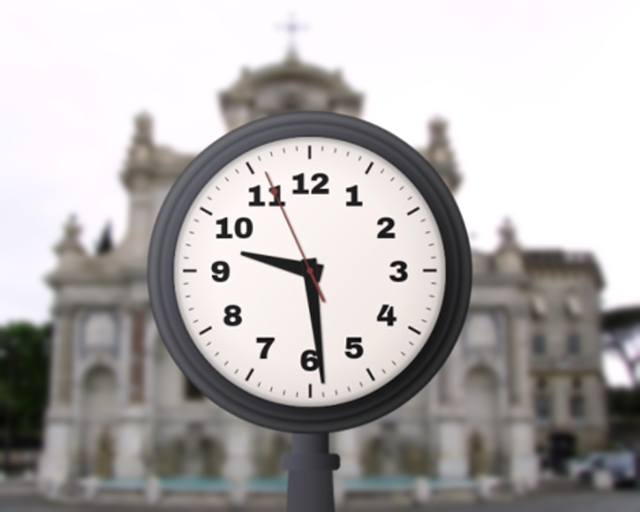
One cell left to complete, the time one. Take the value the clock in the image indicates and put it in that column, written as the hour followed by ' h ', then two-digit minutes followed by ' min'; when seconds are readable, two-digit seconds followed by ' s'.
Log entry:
9 h 28 min 56 s
